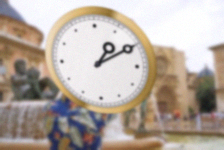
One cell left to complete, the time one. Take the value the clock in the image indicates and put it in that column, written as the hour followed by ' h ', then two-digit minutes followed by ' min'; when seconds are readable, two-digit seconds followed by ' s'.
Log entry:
1 h 10 min
